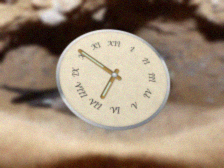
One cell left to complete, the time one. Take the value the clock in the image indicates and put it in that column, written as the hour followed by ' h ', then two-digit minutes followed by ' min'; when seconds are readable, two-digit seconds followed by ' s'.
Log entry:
6 h 51 min
